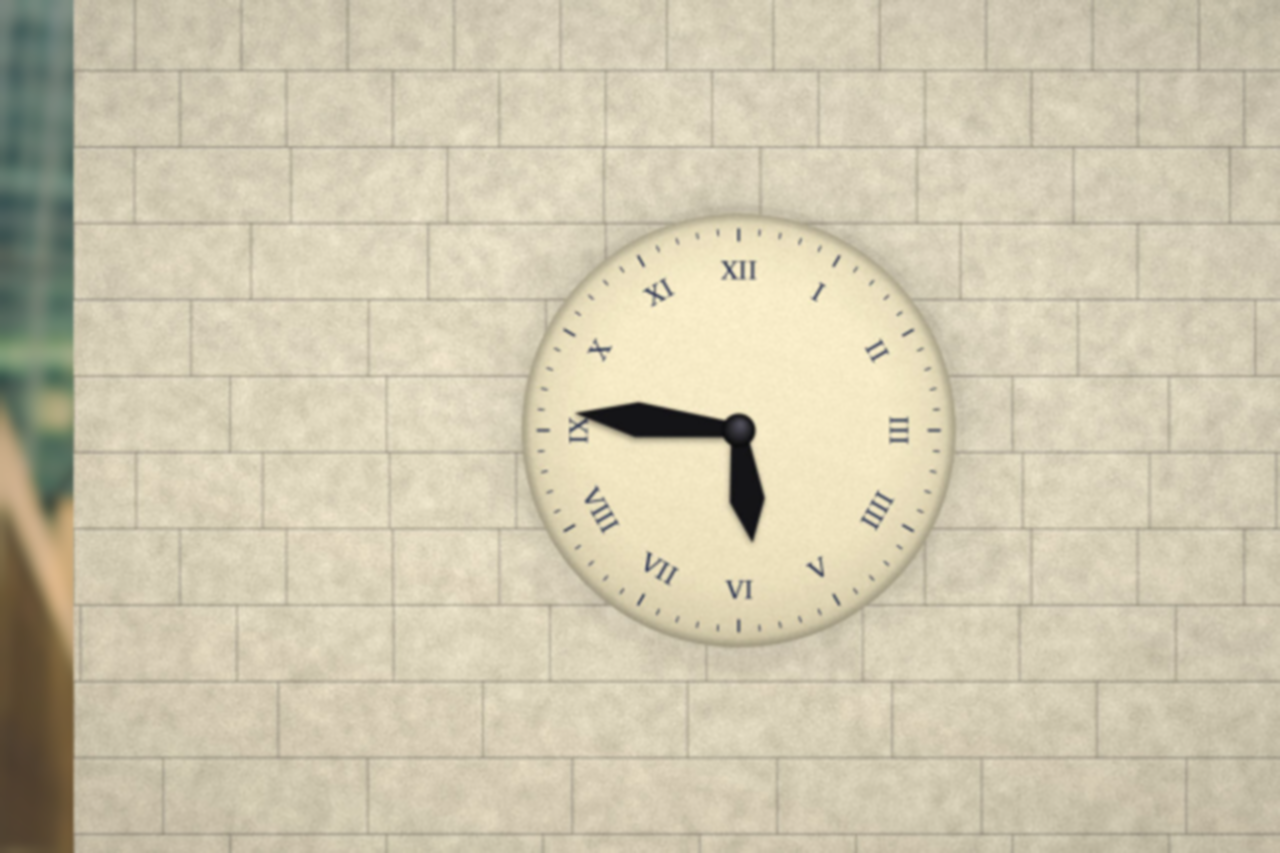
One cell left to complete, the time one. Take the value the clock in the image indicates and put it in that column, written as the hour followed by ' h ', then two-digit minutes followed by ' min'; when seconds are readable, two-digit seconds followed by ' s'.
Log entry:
5 h 46 min
